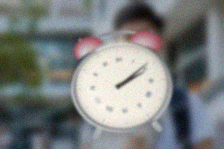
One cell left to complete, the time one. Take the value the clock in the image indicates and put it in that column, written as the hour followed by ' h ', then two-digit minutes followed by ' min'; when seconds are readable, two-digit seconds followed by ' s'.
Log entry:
2 h 09 min
